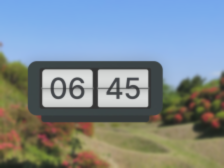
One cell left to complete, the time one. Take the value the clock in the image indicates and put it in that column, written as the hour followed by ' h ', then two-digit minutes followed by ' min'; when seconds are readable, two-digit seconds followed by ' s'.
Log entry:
6 h 45 min
